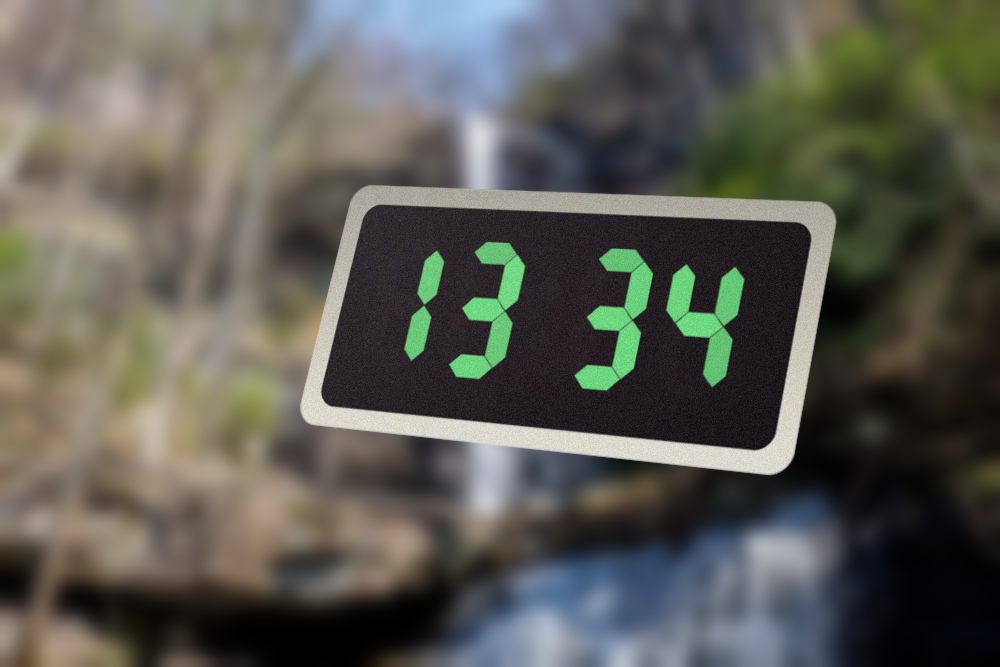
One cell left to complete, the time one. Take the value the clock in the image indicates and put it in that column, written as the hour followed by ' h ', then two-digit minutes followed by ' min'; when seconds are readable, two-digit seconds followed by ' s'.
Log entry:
13 h 34 min
